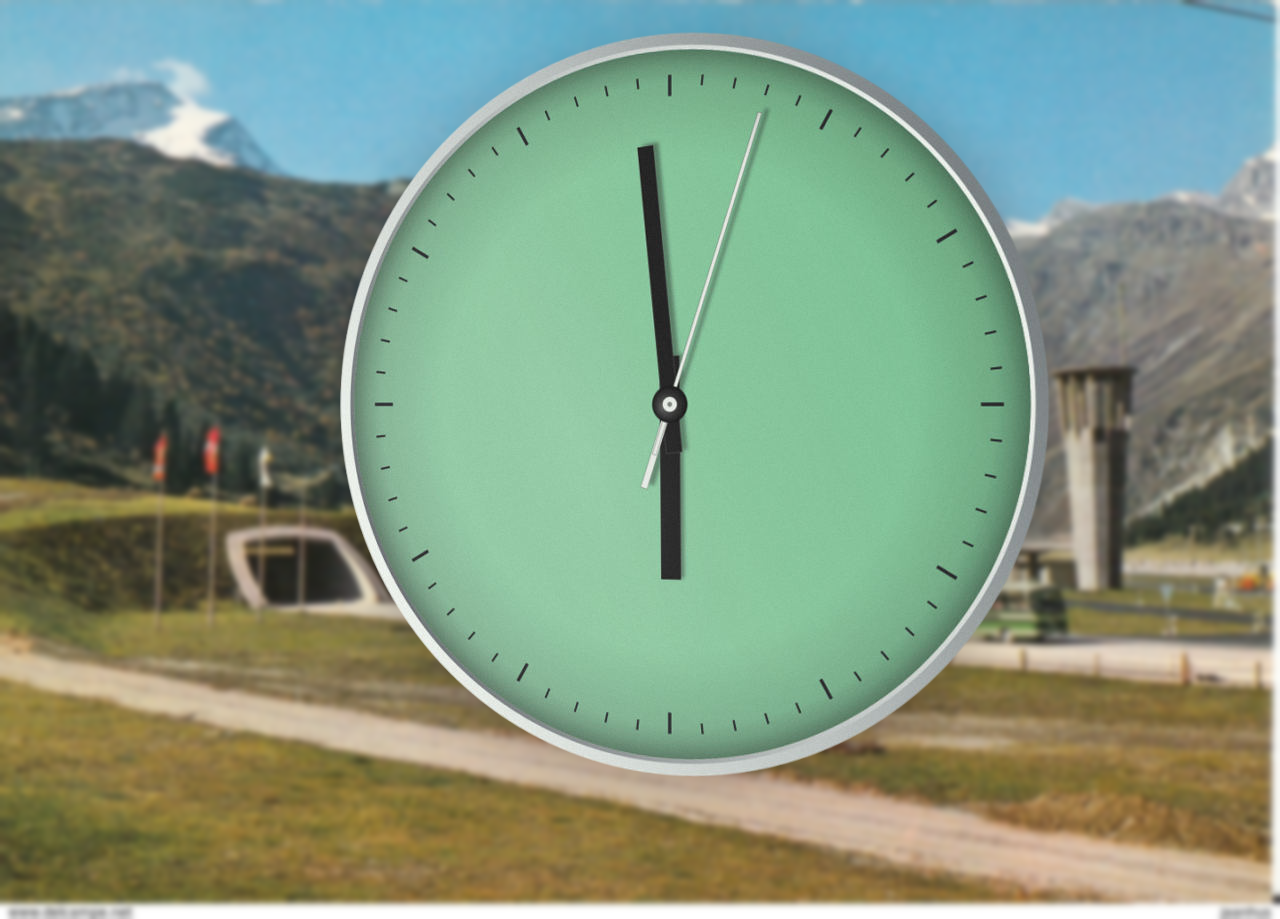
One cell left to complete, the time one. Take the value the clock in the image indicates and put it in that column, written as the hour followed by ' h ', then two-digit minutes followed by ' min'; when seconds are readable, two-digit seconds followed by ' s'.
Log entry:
5 h 59 min 03 s
